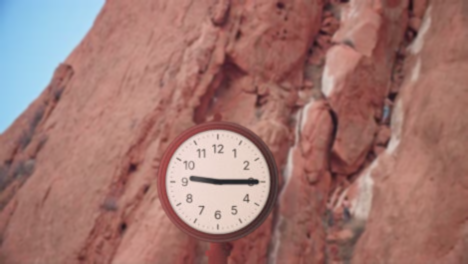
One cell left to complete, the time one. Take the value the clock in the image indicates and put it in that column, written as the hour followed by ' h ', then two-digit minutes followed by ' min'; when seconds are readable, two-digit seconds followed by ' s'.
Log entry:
9 h 15 min
